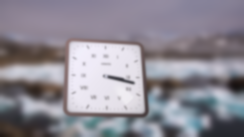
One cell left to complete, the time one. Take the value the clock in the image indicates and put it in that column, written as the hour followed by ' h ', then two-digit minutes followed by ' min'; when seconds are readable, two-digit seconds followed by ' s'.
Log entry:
3 h 17 min
